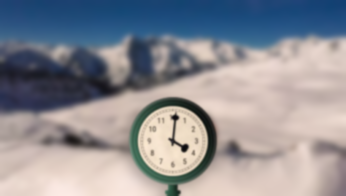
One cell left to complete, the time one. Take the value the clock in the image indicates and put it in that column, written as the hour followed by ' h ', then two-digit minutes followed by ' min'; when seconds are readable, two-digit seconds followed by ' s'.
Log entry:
4 h 01 min
